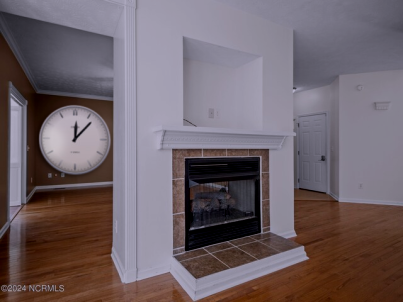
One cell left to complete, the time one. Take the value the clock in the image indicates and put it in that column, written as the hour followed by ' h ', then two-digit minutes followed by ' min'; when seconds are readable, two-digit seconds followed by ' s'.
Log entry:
12 h 07 min
